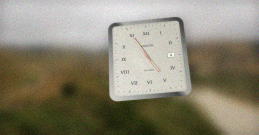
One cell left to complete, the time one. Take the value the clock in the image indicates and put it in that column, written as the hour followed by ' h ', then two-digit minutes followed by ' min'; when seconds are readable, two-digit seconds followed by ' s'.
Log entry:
4 h 55 min
